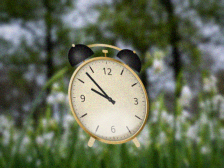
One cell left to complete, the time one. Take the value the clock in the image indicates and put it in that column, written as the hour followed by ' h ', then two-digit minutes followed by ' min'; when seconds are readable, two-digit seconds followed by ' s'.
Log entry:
9 h 53 min
